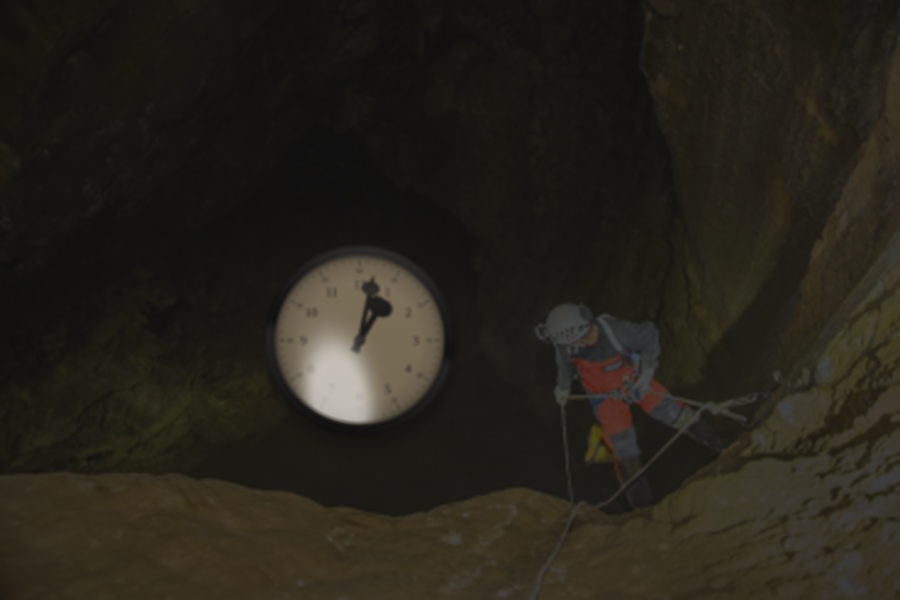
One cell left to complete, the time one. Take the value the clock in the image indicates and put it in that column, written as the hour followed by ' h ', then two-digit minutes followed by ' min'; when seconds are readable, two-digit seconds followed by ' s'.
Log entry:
1 h 02 min
